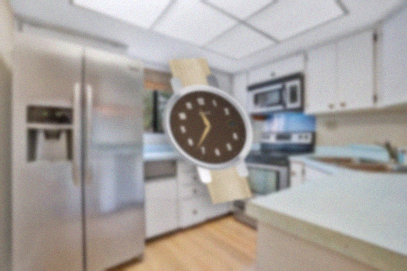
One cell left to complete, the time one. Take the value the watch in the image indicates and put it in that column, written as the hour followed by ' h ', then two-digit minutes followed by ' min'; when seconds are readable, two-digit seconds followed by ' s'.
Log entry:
11 h 37 min
